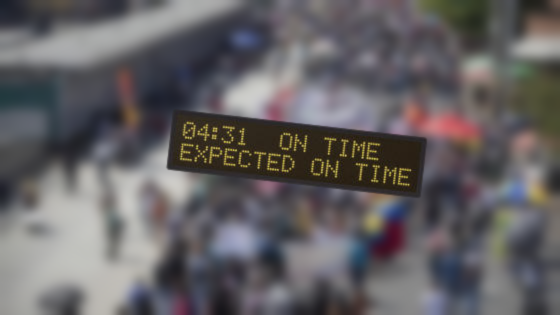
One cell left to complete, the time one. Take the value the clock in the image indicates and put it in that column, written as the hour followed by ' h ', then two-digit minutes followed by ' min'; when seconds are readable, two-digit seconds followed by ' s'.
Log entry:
4 h 31 min
